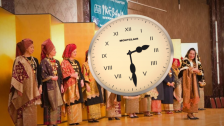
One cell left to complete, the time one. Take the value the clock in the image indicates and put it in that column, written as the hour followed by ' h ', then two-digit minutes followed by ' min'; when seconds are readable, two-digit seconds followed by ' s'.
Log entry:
2 h 29 min
